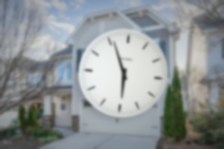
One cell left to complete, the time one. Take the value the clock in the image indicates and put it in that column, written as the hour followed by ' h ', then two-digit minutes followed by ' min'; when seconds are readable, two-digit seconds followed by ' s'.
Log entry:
5 h 56 min
